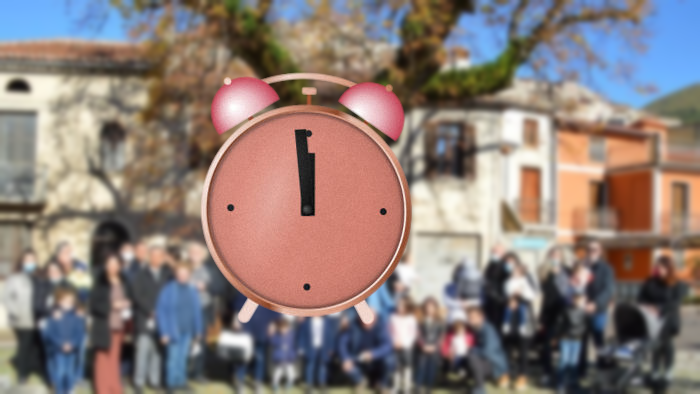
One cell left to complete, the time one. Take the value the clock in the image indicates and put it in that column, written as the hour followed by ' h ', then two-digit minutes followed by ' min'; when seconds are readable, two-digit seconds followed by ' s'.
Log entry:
11 h 59 min
